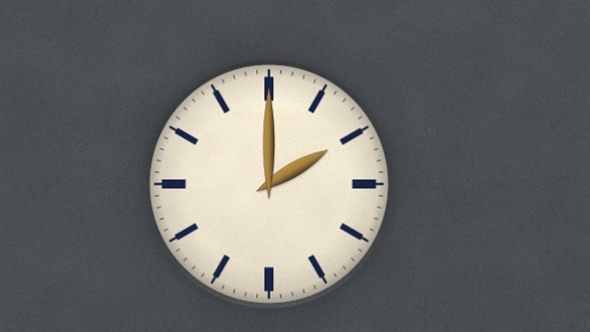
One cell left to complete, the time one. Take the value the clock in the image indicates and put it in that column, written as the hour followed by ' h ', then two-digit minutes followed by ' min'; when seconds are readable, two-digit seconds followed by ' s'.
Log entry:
2 h 00 min
